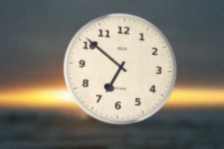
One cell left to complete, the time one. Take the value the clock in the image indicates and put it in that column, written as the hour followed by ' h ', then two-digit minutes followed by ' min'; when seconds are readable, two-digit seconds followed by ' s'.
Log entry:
6 h 51 min
